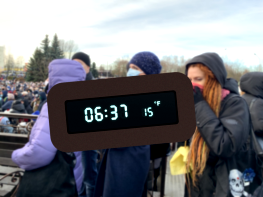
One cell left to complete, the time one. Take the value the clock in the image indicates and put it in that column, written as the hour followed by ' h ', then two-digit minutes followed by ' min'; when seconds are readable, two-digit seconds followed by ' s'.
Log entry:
6 h 37 min
